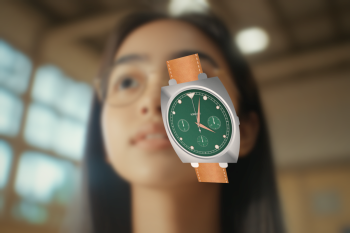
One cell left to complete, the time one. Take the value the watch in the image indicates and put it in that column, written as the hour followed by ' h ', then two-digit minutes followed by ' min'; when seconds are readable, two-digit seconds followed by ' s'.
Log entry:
4 h 03 min
